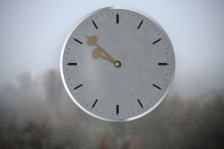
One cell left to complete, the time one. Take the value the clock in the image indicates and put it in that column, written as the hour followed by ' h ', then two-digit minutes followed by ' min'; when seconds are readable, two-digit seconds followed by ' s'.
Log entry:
9 h 52 min
